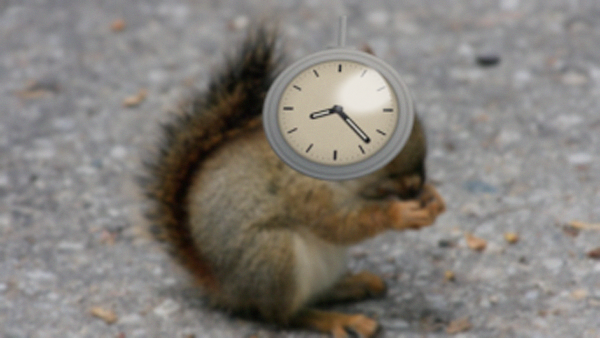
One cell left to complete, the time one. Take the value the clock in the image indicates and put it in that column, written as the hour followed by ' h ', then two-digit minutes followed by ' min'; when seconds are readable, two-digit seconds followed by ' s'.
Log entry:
8 h 23 min
